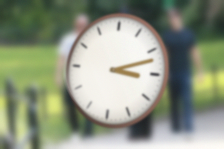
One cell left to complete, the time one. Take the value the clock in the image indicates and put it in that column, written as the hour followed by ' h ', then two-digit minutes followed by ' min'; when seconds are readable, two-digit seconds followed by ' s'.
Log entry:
3 h 12 min
